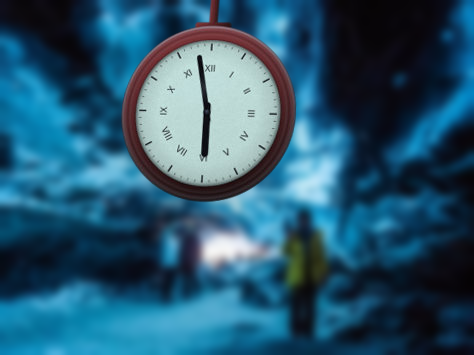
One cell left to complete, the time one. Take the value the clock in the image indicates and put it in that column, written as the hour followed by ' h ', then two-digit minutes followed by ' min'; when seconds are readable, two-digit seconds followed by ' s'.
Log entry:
5 h 58 min
